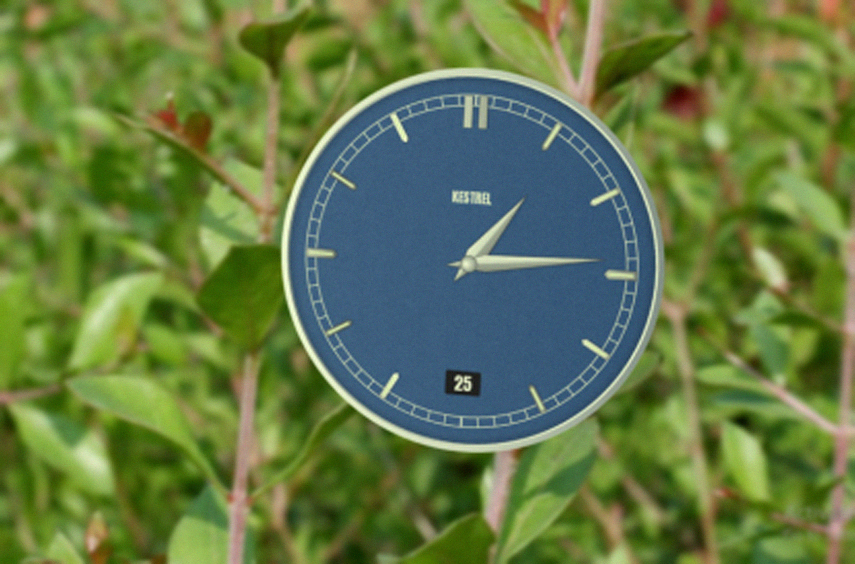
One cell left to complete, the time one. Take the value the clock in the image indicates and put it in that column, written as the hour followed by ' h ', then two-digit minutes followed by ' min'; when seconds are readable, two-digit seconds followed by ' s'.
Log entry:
1 h 14 min
